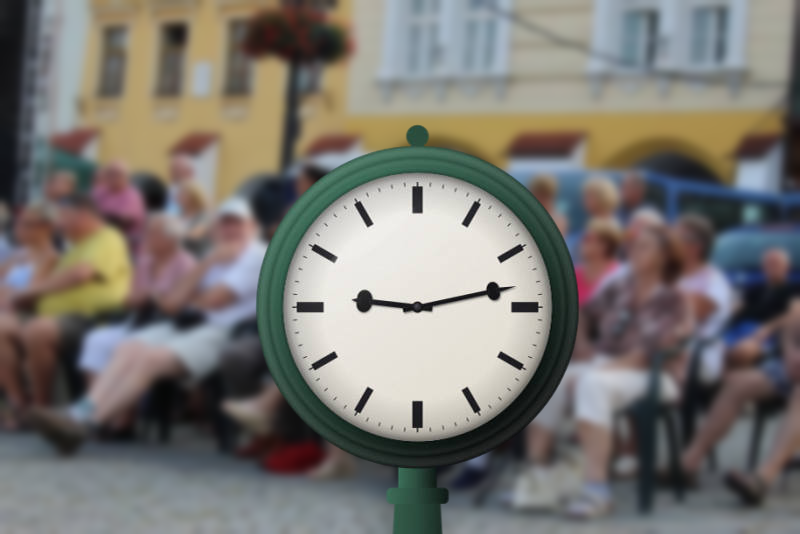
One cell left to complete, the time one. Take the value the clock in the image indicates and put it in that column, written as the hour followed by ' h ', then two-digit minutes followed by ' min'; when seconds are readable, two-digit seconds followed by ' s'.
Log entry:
9 h 13 min
